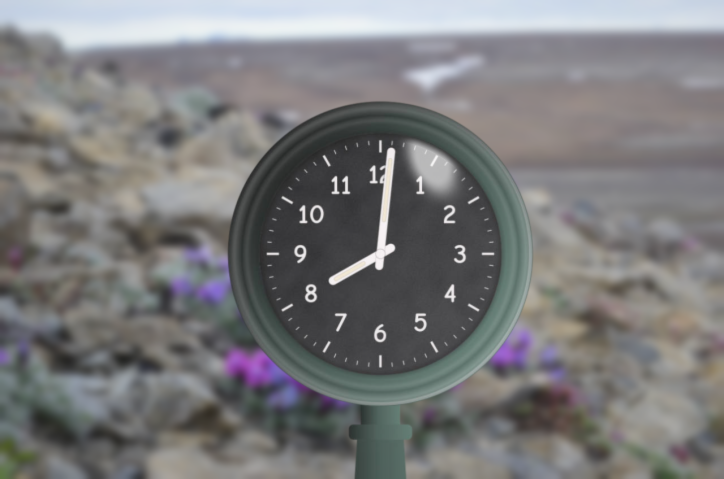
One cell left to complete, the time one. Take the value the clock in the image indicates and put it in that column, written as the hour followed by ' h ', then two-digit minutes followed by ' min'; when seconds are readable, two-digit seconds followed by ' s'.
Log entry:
8 h 01 min
